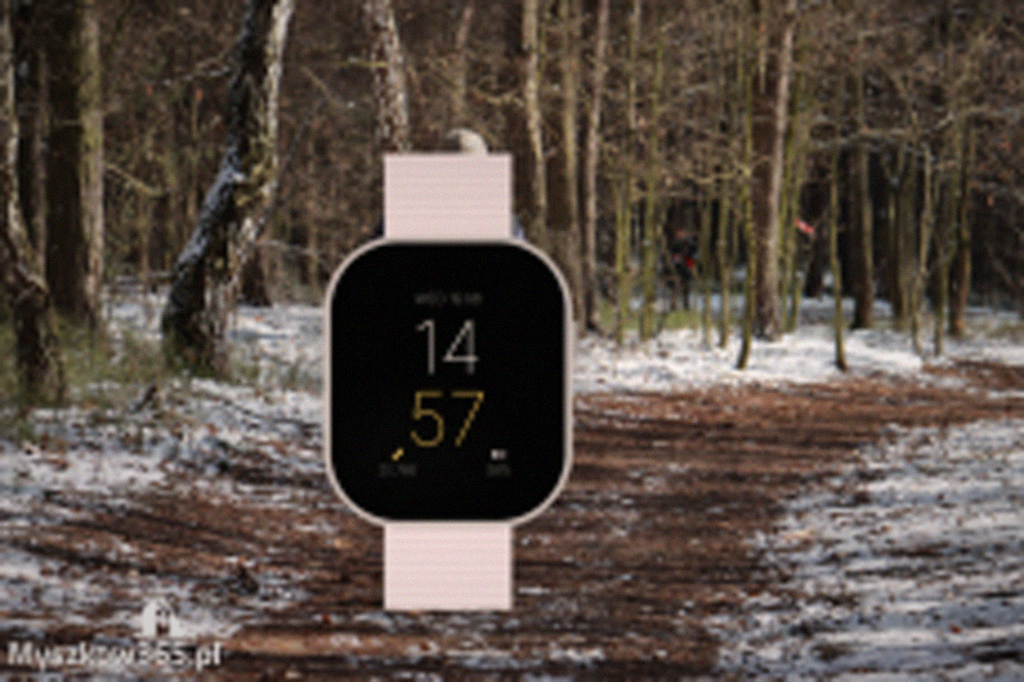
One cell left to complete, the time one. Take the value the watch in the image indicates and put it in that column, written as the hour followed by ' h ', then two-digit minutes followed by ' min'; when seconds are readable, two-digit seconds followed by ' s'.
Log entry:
14 h 57 min
